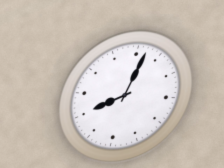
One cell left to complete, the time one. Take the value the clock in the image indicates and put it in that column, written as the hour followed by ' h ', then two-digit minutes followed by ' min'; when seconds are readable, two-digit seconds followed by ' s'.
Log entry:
8 h 02 min
